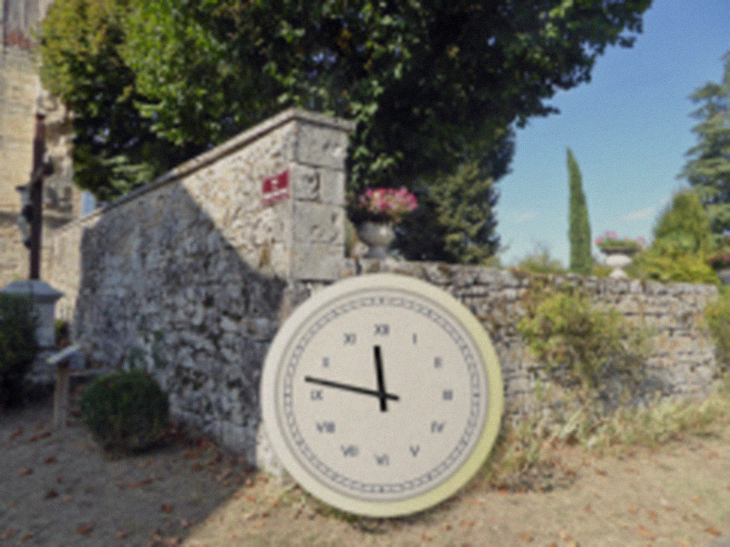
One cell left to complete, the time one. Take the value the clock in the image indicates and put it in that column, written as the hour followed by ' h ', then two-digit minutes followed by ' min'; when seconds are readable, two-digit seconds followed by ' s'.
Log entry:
11 h 47 min
